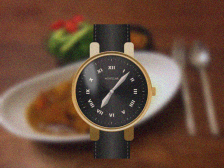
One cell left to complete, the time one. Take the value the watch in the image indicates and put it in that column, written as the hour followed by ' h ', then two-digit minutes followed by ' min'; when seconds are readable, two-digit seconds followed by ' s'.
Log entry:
7 h 07 min
